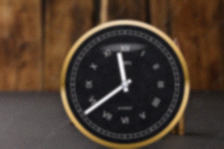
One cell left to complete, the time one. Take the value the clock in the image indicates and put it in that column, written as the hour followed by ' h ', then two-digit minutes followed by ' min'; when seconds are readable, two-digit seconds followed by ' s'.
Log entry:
11 h 39 min
